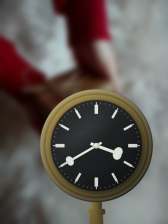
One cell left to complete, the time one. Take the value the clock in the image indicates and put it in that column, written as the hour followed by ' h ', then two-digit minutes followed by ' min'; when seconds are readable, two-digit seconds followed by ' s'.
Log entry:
3 h 40 min
